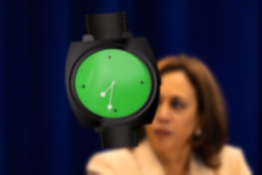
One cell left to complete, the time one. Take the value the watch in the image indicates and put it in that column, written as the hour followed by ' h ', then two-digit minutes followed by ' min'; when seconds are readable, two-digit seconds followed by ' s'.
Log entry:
7 h 32 min
